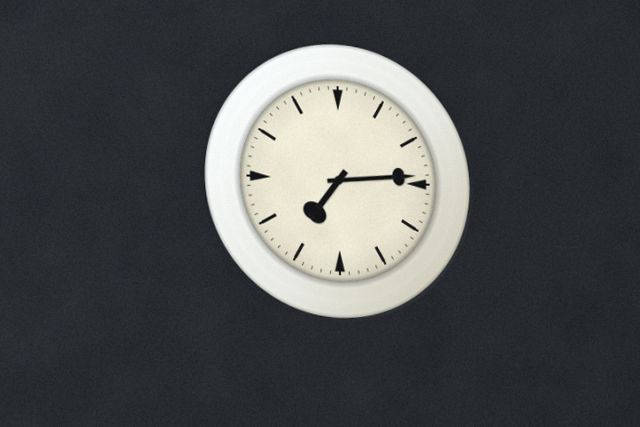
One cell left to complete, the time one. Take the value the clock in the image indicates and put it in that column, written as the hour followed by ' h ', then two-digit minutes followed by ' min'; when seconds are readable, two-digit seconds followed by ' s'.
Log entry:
7 h 14 min
